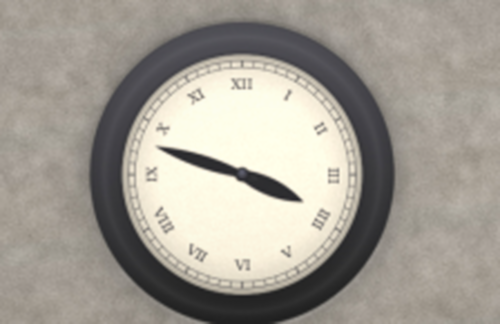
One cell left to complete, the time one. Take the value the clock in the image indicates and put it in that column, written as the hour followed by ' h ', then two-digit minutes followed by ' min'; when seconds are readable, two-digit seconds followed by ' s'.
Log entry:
3 h 48 min
